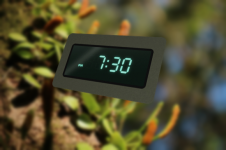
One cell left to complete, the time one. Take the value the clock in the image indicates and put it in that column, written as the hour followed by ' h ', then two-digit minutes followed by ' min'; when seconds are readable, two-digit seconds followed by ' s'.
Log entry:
7 h 30 min
